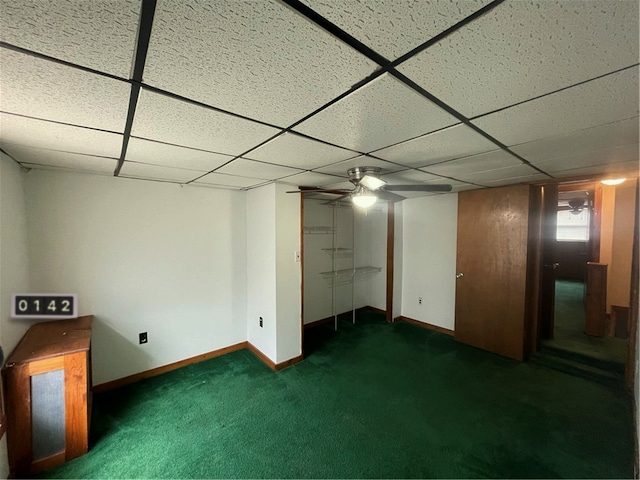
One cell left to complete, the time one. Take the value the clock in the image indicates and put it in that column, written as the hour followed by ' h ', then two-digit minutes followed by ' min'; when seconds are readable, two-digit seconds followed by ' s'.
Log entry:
1 h 42 min
